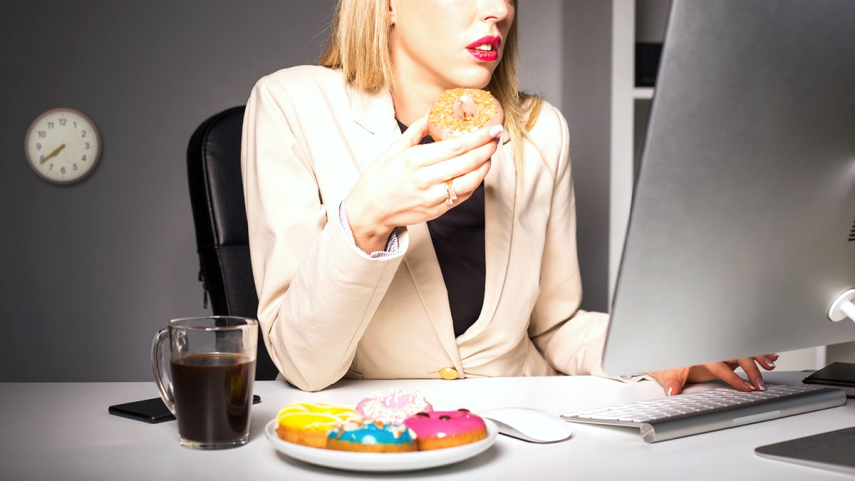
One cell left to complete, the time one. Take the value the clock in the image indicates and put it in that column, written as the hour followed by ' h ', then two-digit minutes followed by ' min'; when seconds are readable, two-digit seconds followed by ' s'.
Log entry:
7 h 39 min
